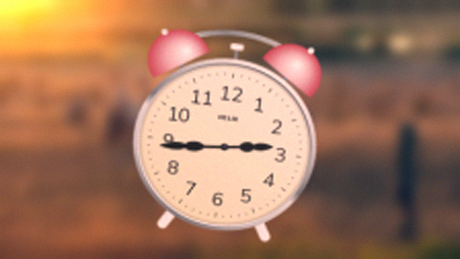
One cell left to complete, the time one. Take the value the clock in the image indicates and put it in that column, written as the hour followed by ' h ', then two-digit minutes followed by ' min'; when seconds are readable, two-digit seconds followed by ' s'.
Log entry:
2 h 44 min
